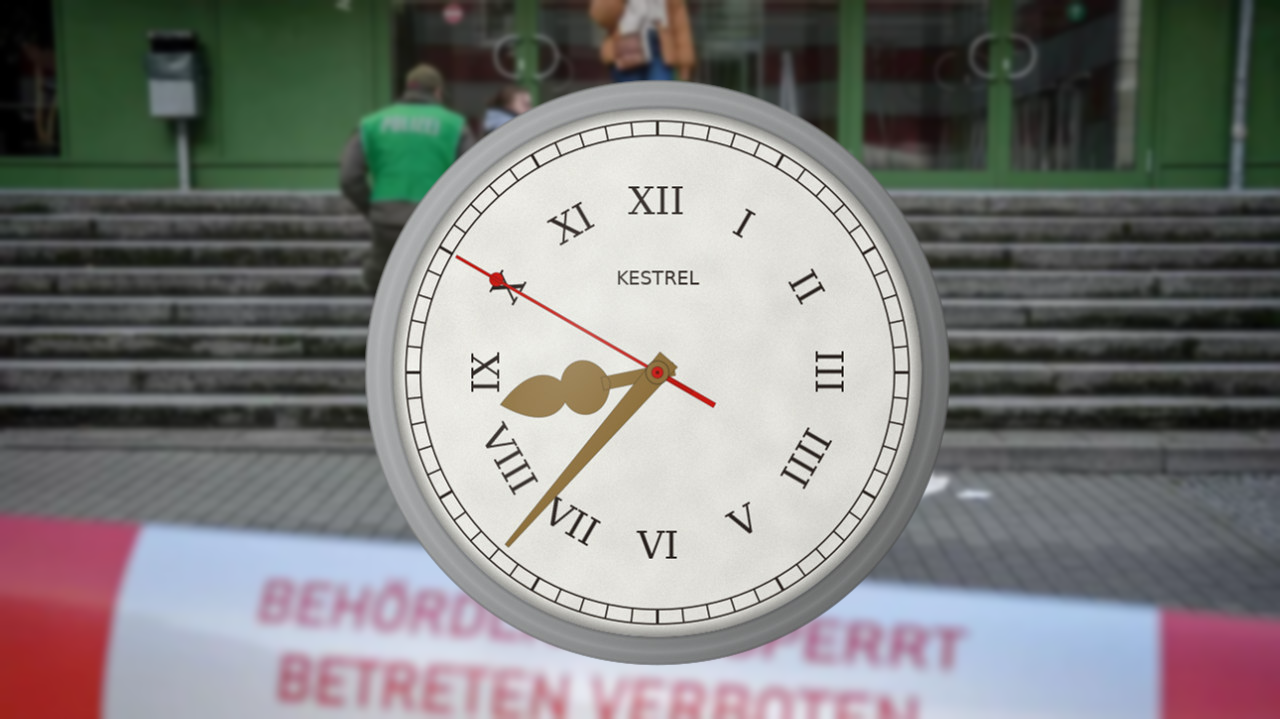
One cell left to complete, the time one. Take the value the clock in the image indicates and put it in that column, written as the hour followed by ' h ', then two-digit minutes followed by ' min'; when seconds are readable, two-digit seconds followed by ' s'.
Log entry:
8 h 36 min 50 s
